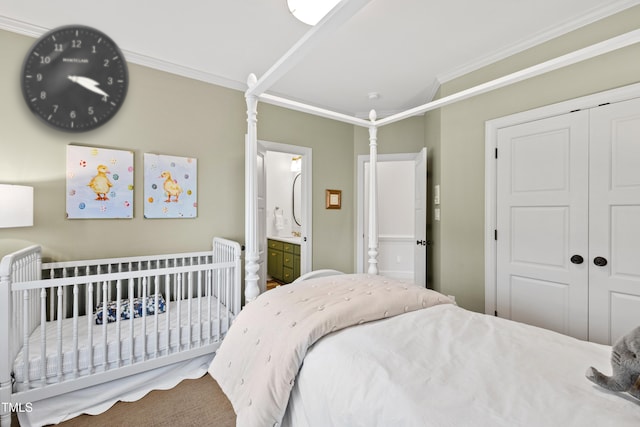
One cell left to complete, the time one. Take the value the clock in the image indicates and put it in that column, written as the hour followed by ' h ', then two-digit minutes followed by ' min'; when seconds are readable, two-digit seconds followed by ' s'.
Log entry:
3 h 19 min
